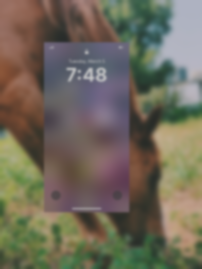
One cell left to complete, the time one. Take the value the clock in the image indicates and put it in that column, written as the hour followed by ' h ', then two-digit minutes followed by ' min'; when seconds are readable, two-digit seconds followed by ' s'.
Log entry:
7 h 48 min
